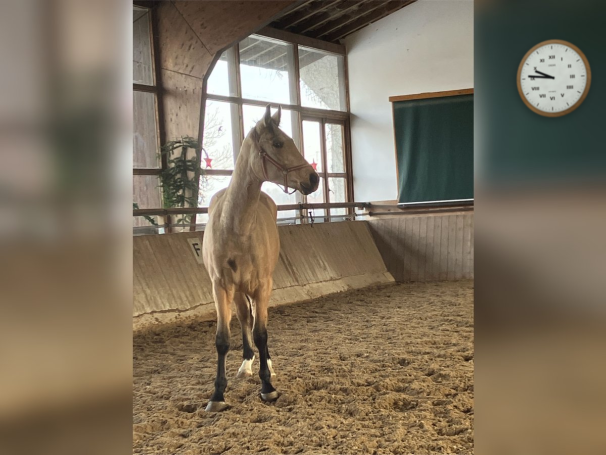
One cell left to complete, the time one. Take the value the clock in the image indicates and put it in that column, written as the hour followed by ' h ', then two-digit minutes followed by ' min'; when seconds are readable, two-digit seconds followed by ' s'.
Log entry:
9 h 46 min
